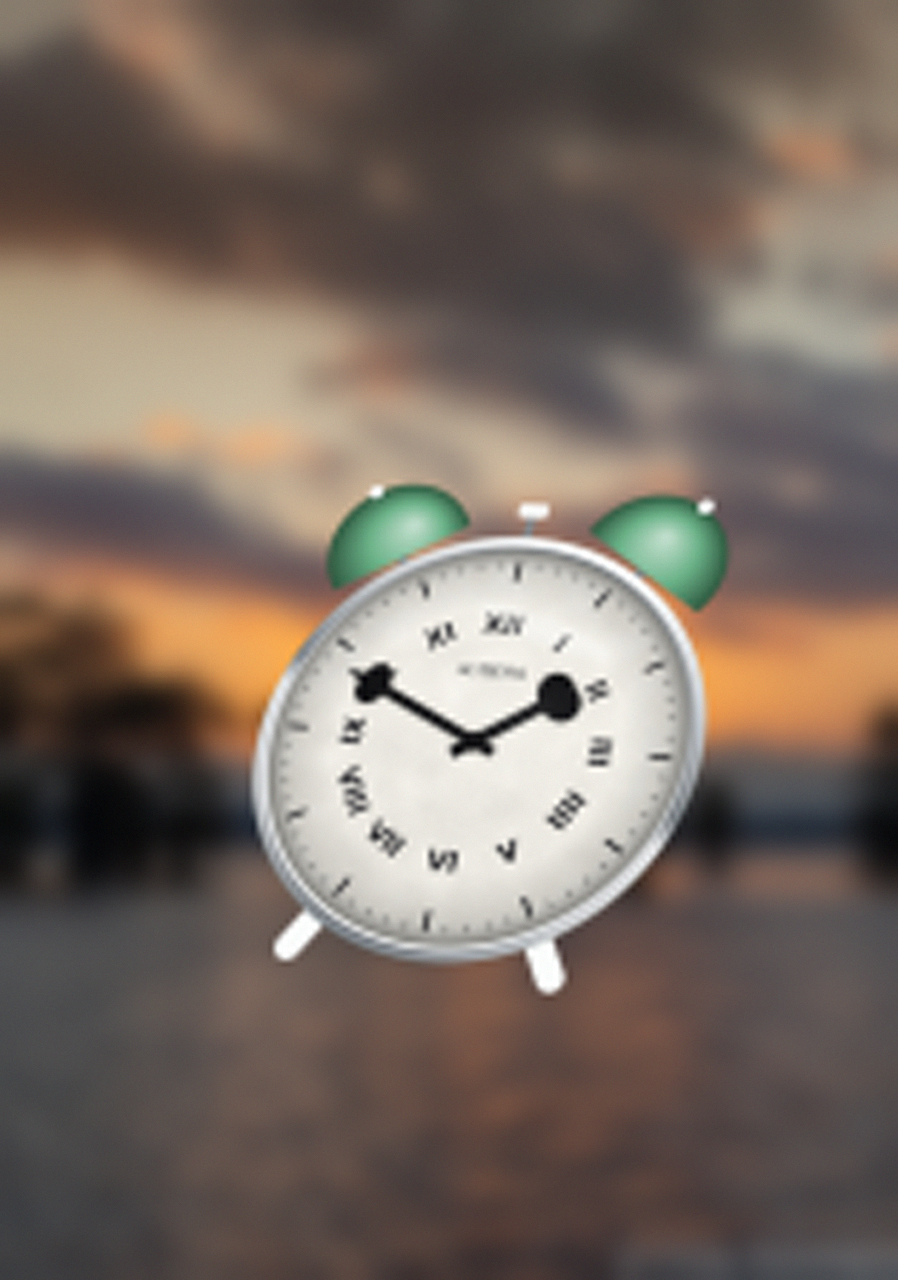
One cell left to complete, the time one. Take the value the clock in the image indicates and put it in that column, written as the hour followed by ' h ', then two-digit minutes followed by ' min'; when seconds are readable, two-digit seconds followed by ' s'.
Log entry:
1 h 49 min
